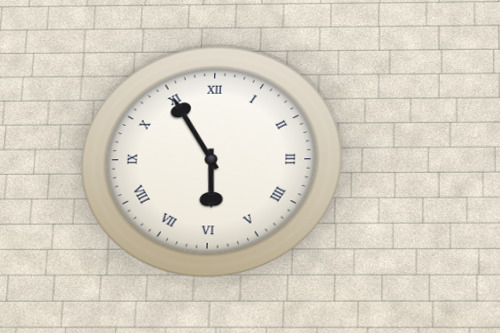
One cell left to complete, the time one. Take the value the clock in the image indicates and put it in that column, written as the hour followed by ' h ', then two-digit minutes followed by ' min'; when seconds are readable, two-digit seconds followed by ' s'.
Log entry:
5 h 55 min
